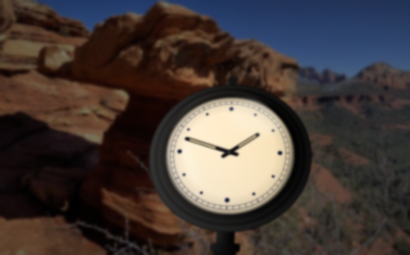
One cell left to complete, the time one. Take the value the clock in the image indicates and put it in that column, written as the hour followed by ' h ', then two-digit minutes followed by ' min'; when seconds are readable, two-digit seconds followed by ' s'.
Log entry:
1 h 48 min
